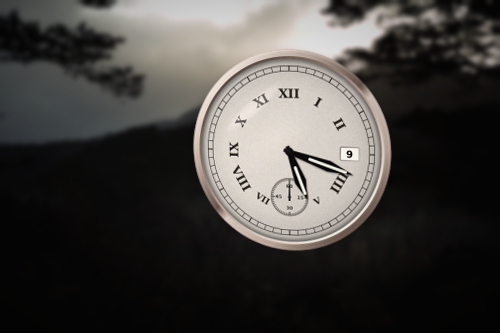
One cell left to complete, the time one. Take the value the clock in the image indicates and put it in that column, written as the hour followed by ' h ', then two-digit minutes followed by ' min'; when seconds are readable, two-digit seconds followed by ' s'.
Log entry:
5 h 18 min
